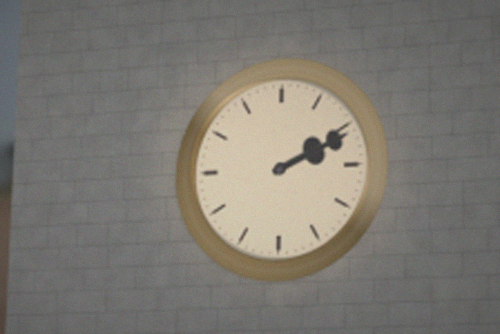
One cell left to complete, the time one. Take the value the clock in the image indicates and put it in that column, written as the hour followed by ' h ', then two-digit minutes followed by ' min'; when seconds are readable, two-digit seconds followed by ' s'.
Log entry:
2 h 11 min
